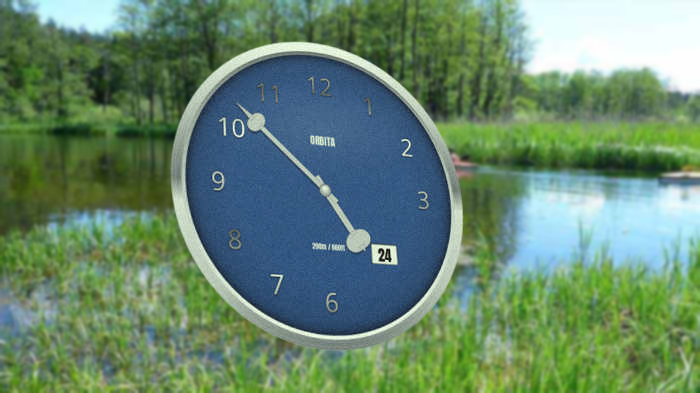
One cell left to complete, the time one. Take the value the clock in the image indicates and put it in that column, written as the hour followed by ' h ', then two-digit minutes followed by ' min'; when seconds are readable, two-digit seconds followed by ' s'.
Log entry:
4 h 52 min
